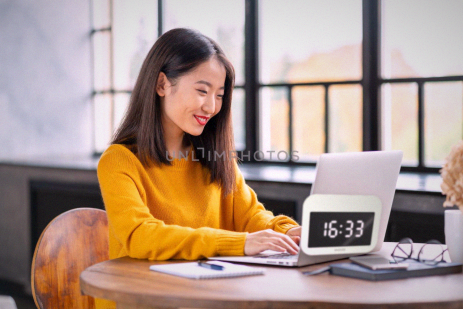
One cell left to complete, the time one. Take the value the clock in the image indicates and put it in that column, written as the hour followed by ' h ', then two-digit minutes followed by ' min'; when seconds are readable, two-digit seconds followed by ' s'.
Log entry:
16 h 33 min
